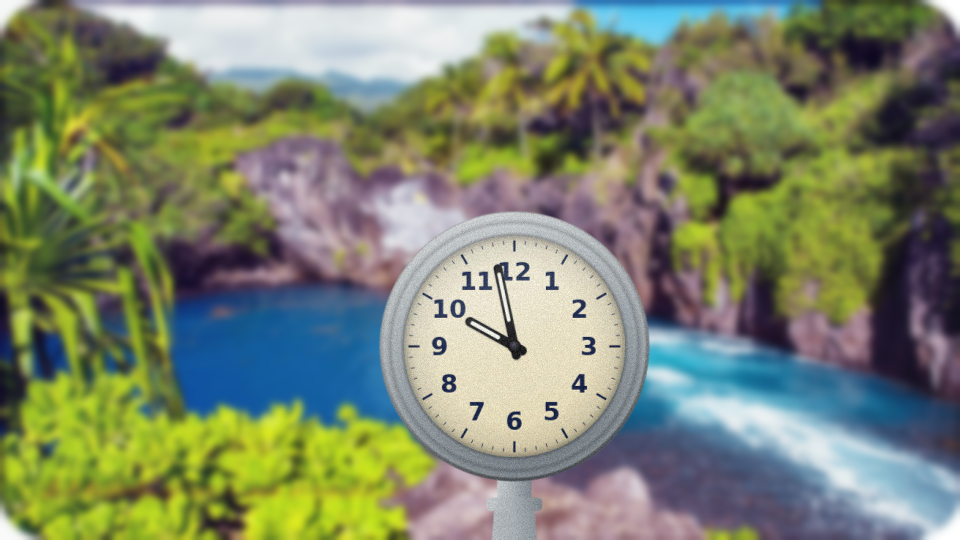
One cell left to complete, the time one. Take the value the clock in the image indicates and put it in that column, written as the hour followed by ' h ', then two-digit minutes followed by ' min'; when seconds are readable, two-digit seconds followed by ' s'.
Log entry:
9 h 58 min
